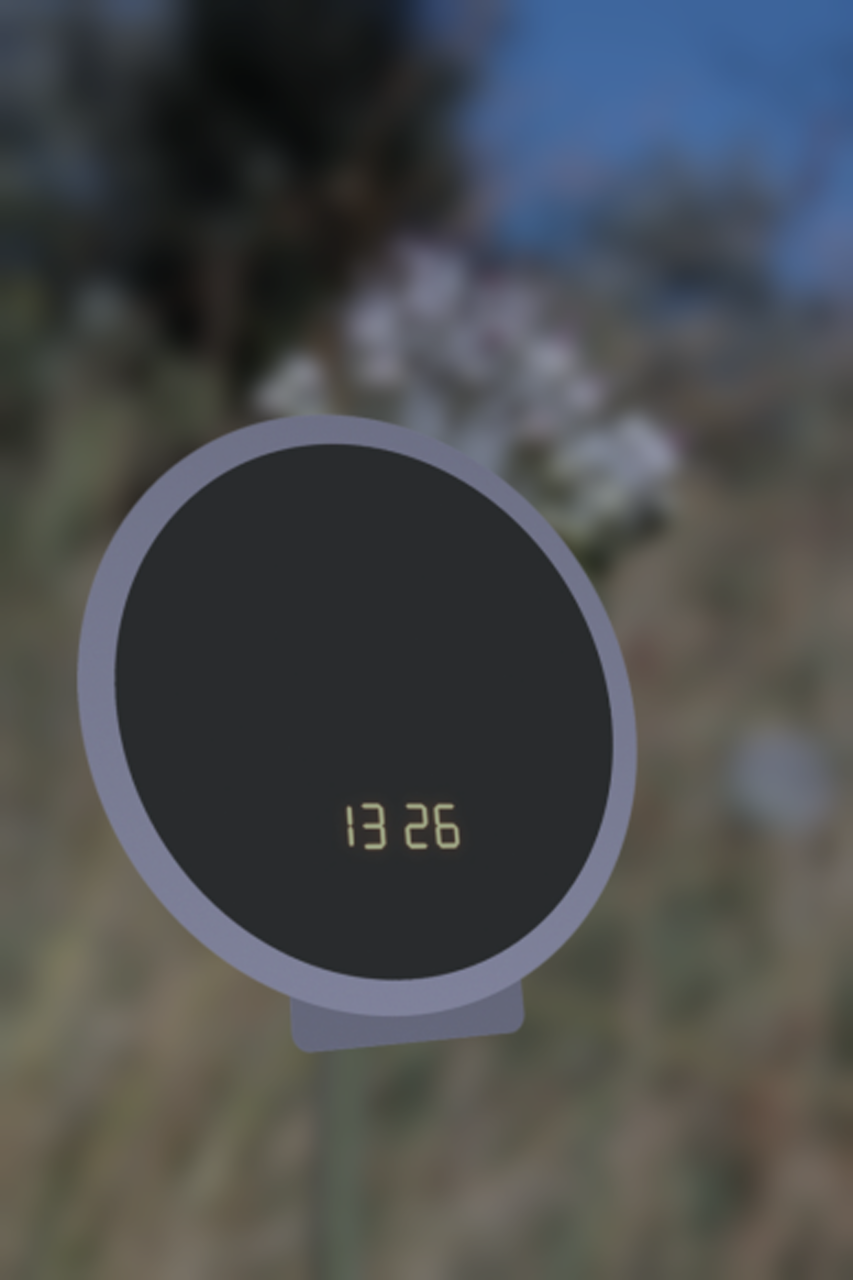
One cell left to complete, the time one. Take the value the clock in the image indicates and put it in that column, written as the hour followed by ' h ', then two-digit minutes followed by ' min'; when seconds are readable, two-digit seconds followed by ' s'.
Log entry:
13 h 26 min
